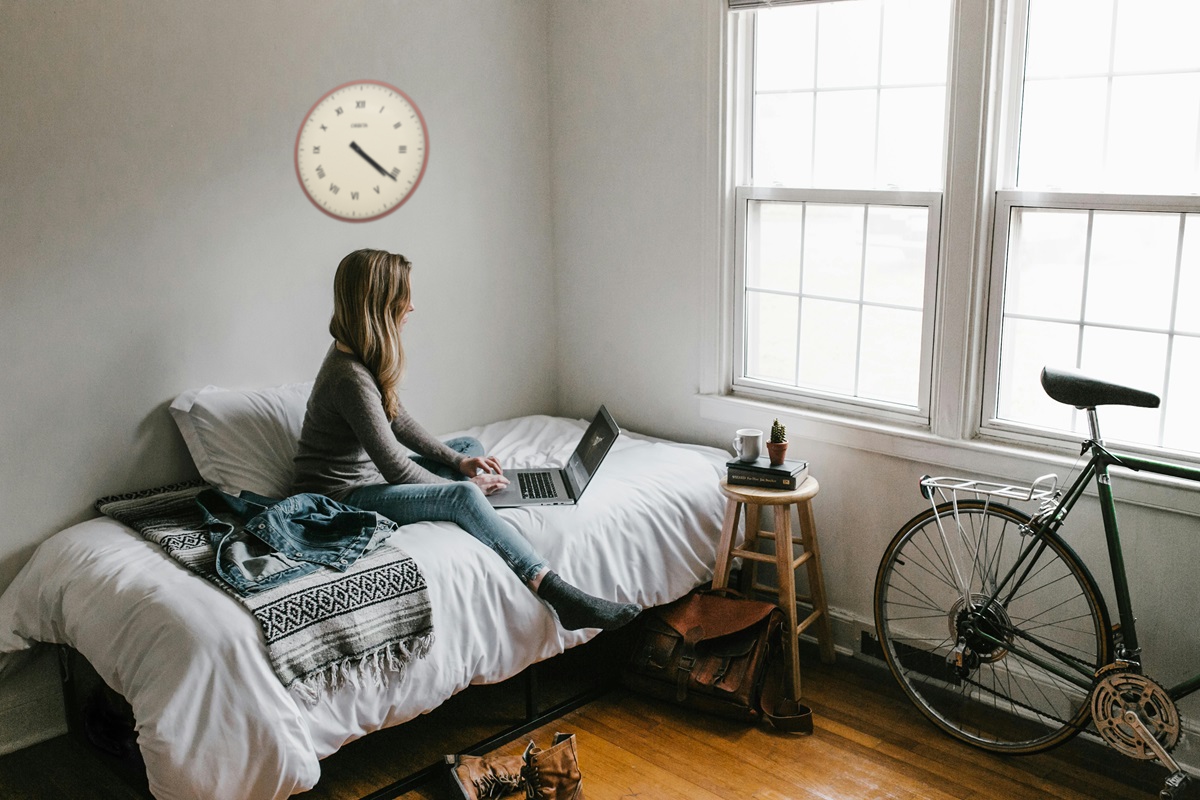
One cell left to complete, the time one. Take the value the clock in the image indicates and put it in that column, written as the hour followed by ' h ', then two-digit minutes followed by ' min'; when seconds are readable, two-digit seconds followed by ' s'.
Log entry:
4 h 21 min
